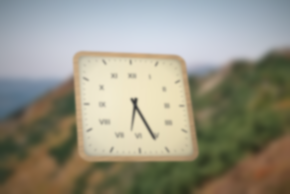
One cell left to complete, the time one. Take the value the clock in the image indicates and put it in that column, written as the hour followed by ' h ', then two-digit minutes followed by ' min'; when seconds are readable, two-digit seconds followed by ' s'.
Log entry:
6 h 26 min
